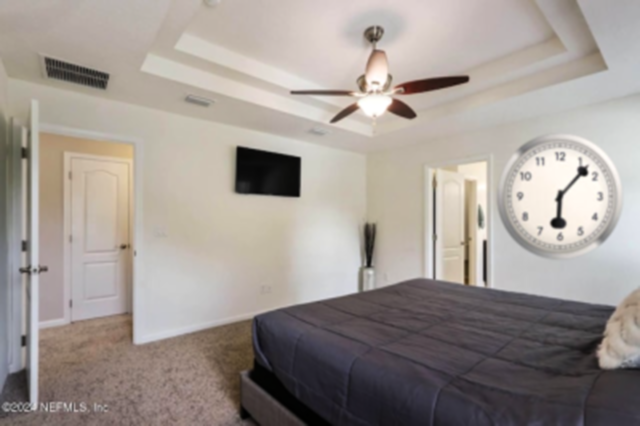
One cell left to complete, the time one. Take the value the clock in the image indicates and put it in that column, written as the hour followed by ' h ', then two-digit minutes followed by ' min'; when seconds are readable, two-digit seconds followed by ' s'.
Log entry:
6 h 07 min
